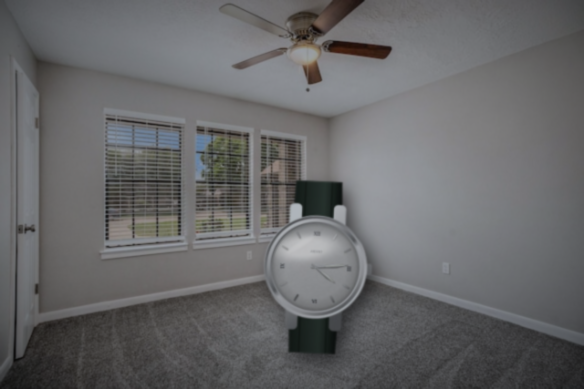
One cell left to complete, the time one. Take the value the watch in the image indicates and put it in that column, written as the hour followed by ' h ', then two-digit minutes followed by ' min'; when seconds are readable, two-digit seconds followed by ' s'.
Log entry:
4 h 14 min
